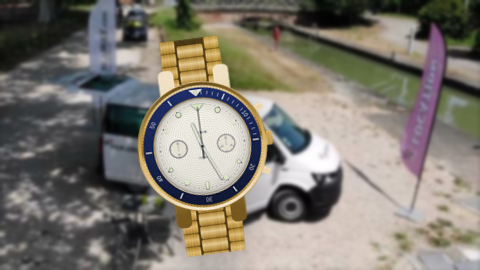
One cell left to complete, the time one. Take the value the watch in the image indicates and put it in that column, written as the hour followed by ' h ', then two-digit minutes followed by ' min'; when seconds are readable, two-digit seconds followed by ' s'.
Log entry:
11 h 26 min
